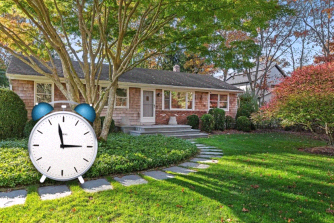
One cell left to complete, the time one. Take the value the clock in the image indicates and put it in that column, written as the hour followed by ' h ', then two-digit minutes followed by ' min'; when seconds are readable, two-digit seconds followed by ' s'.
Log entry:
2 h 58 min
